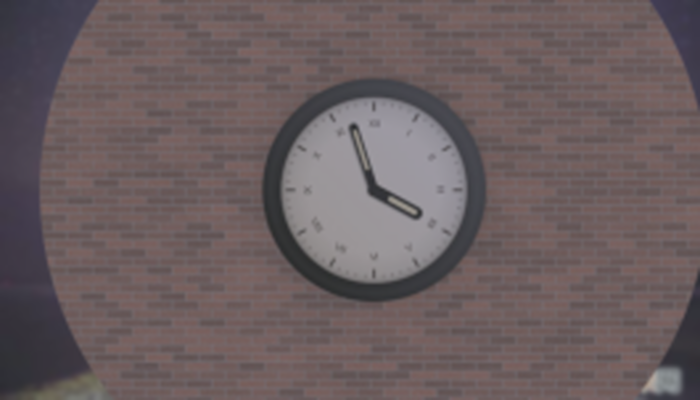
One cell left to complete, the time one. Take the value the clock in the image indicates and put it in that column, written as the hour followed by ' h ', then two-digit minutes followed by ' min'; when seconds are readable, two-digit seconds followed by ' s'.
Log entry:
3 h 57 min
